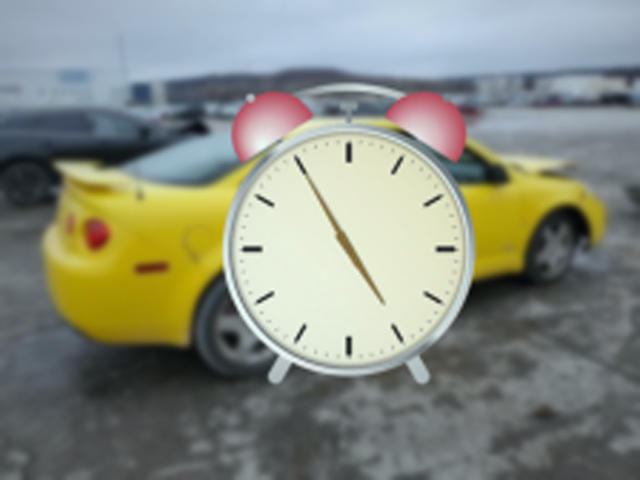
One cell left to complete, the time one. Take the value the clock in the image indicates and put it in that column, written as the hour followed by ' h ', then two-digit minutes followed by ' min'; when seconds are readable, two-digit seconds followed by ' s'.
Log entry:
4 h 55 min
